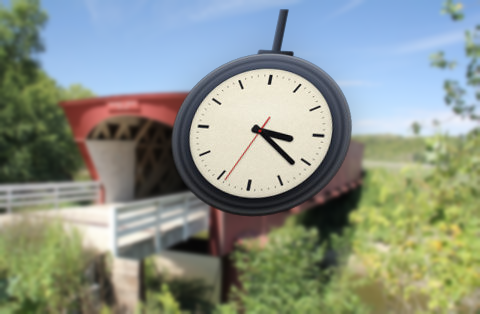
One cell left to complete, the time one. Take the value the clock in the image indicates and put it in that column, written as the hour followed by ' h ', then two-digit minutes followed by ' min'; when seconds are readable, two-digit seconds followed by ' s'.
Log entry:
3 h 21 min 34 s
